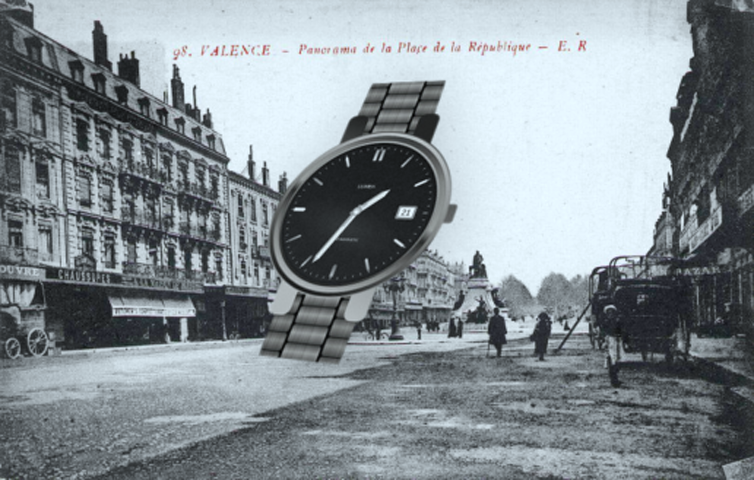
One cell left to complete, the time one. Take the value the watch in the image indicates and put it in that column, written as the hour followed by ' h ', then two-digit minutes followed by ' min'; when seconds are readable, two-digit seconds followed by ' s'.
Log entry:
1 h 34 min
